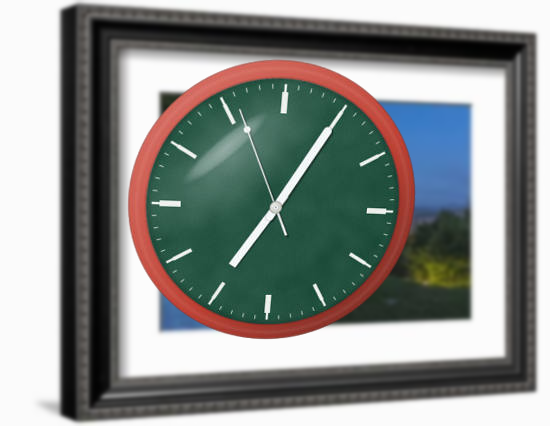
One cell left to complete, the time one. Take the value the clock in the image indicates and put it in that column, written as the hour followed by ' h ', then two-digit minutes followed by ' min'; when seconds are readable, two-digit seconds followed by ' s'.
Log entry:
7 h 04 min 56 s
